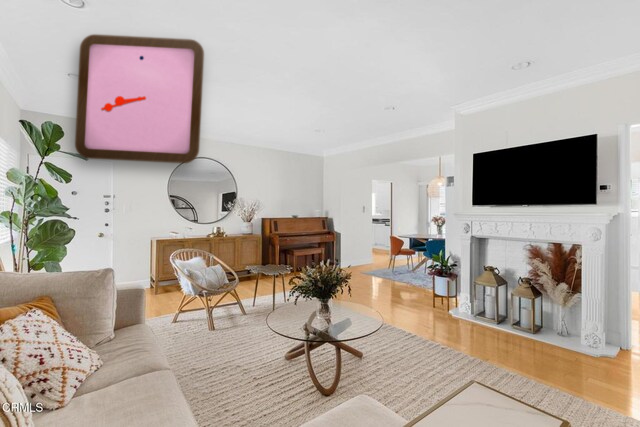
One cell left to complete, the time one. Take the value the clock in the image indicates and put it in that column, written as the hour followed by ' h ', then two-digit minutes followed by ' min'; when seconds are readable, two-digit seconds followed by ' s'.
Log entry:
8 h 42 min
